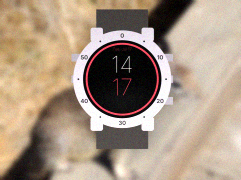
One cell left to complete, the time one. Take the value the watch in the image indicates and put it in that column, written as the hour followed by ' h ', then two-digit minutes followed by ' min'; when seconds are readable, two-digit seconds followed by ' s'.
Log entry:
14 h 17 min
